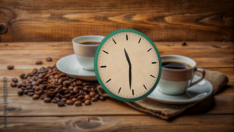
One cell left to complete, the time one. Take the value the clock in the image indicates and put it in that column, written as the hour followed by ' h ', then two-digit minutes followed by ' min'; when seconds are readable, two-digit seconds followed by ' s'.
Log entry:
11 h 31 min
